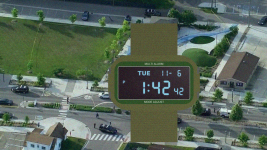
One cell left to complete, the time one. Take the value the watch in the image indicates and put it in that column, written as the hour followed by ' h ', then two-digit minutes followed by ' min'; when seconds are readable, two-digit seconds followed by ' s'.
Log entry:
1 h 42 min 42 s
